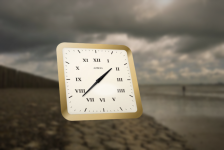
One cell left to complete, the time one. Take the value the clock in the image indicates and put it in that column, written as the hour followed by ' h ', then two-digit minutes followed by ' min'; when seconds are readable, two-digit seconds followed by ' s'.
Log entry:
1 h 38 min
